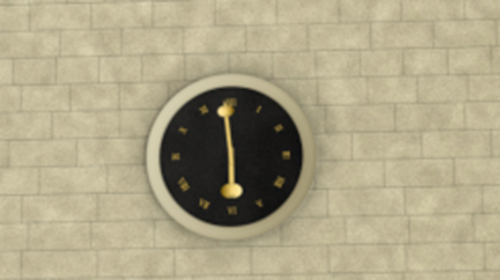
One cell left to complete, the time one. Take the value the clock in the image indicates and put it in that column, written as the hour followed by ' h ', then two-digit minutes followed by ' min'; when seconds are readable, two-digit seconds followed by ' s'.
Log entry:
5 h 59 min
